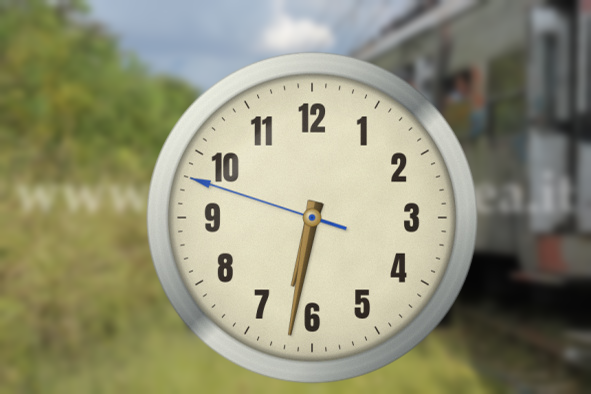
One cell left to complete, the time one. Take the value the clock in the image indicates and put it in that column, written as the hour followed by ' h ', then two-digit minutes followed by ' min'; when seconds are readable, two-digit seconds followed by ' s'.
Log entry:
6 h 31 min 48 s
